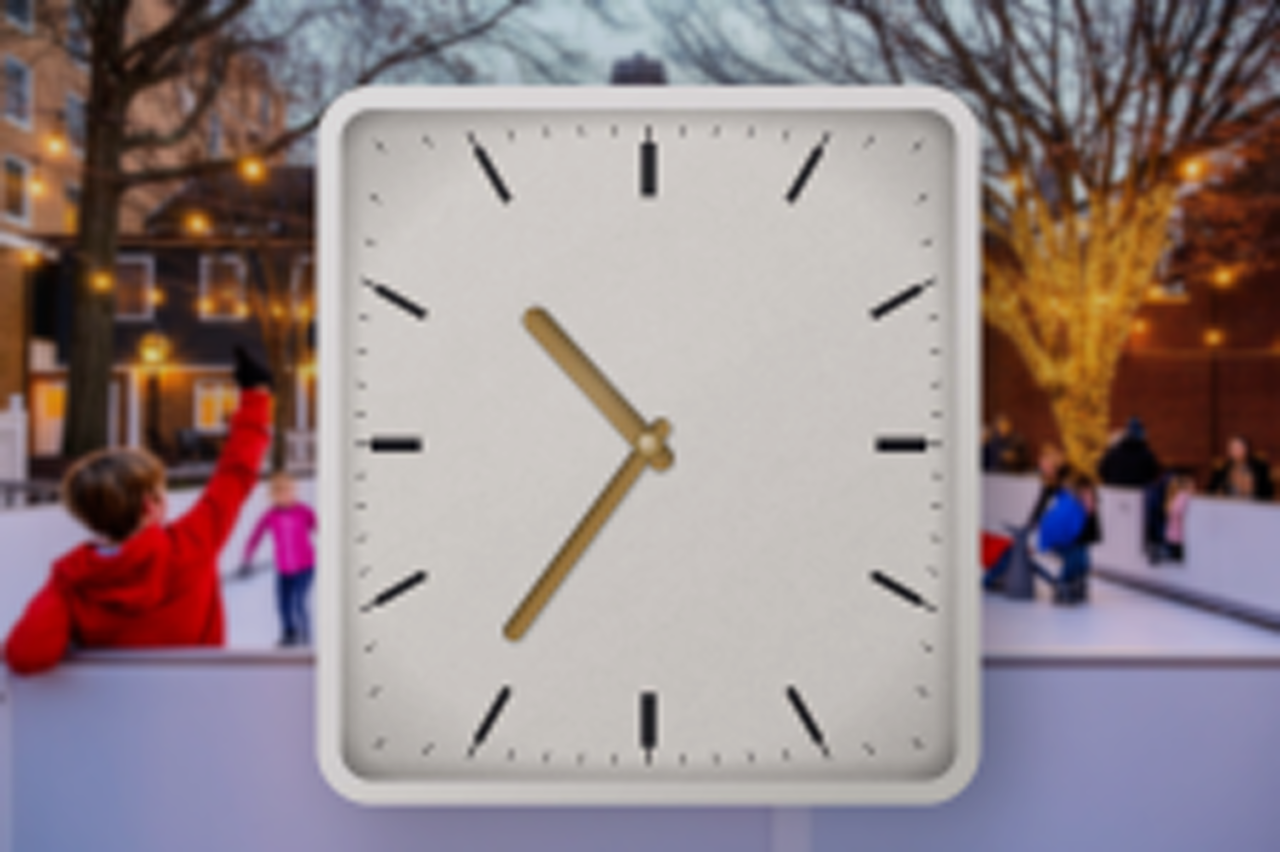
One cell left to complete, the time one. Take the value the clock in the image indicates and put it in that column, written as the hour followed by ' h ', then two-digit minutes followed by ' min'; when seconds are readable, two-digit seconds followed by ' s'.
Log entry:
10 h 36 min
